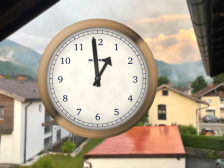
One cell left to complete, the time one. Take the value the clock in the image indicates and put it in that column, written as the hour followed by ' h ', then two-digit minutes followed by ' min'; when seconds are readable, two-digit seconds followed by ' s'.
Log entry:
12 h 59 min
